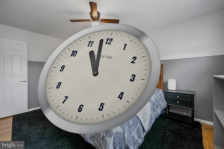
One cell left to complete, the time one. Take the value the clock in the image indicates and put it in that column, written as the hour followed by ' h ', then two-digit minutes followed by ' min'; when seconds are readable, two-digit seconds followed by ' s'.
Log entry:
10 h 58 min
